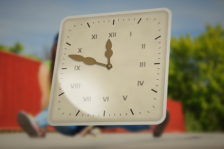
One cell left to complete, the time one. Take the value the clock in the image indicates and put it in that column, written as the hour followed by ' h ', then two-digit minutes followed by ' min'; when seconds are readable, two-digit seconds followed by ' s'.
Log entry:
11 h 48 min
